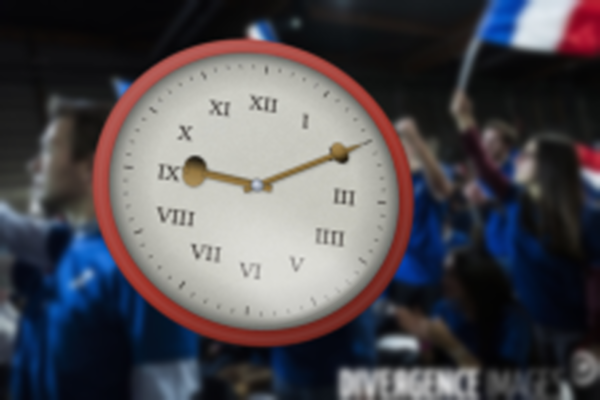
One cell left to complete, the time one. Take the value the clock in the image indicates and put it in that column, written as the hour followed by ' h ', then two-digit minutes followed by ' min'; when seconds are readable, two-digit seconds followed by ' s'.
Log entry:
9 h 10 min
